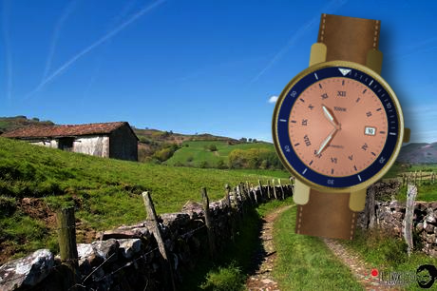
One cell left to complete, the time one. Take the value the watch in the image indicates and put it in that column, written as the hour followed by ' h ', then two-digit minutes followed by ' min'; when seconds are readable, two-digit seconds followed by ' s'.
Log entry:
10 h 35 min
